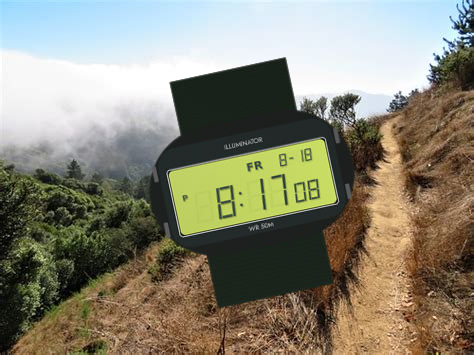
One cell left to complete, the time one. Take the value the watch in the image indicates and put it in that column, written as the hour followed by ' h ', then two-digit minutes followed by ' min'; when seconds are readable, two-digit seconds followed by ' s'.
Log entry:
8 h 17 min 08 s
